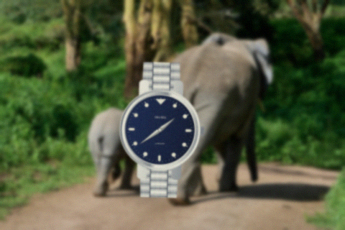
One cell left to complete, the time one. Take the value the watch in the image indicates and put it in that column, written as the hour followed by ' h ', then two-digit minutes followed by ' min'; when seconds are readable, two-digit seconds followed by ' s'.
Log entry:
1 h 39 min
